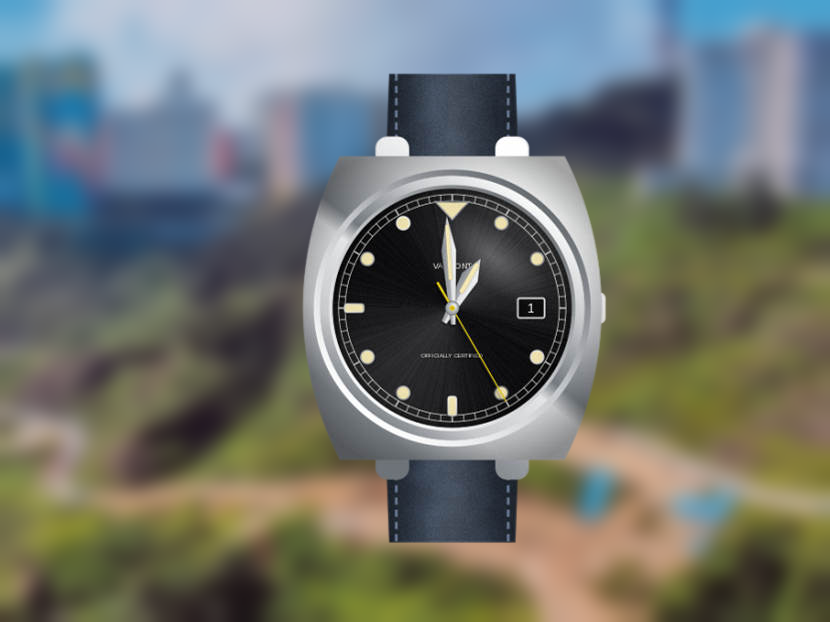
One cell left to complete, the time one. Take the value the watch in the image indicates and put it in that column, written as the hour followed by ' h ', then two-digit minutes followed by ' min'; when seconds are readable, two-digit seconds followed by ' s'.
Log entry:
12 h 59 min 25 s
